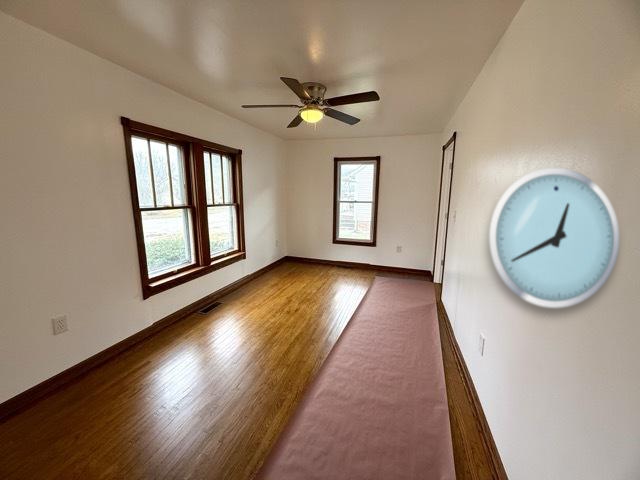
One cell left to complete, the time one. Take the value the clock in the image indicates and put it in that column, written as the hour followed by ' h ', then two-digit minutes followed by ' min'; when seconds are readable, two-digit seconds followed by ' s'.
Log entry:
12 h 41 min
